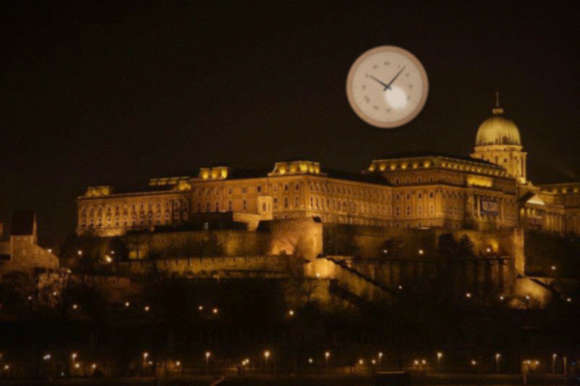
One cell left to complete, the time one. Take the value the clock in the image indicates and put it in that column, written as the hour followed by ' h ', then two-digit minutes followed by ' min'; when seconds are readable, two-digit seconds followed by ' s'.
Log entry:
10 h 07 min
